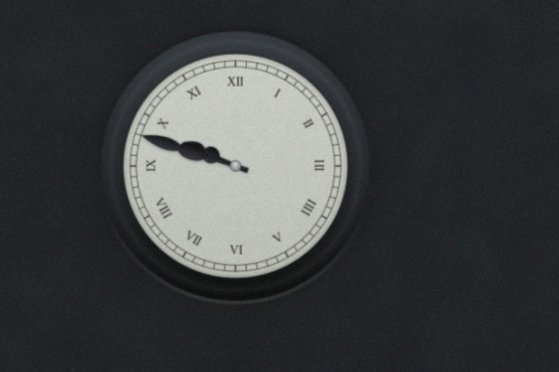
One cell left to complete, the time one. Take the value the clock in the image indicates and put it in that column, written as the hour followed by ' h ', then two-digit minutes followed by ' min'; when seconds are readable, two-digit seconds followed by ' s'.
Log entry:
9 h 48 min
